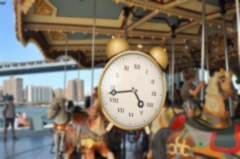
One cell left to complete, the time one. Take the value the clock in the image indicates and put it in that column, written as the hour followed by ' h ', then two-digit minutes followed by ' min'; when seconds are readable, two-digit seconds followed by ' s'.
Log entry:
4 h 43 min
